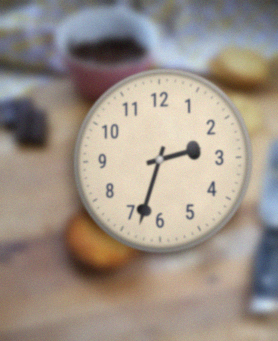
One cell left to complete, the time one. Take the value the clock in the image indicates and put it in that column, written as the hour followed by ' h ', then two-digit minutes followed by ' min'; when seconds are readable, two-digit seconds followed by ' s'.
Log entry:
2 h 33 min
